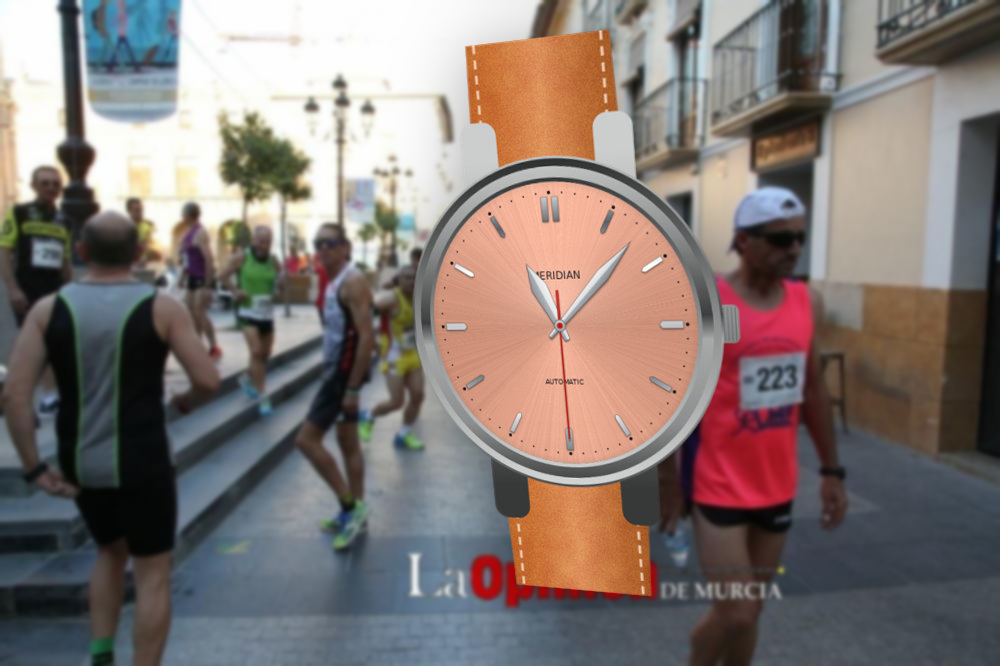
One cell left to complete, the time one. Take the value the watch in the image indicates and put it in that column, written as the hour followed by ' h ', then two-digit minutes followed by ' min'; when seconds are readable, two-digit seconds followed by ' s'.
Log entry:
11 h 07 min 30 s
